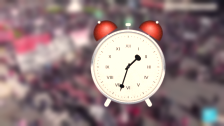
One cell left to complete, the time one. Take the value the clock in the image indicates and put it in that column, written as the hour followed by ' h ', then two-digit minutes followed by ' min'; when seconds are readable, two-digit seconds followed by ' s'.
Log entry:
1 h 33 min
